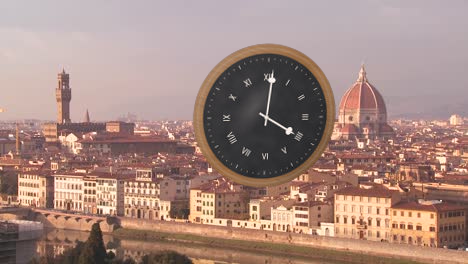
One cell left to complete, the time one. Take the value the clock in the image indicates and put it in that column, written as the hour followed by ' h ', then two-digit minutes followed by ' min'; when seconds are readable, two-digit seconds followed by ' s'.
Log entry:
4 h 01 min
